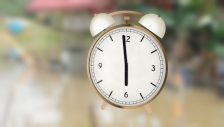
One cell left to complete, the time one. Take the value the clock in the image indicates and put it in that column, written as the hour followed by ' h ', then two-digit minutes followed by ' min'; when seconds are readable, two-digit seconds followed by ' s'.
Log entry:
5 h 59 min
